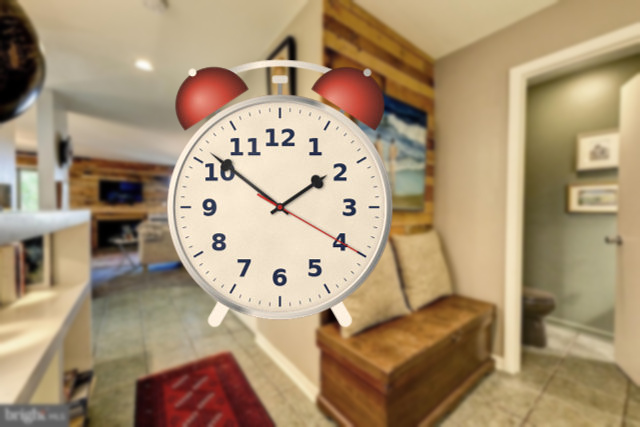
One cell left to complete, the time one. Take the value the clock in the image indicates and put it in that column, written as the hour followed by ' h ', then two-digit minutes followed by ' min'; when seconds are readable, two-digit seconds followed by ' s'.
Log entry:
1 h 51 min 20 s
